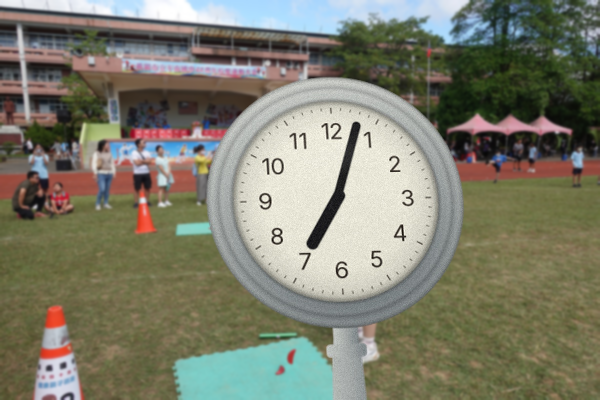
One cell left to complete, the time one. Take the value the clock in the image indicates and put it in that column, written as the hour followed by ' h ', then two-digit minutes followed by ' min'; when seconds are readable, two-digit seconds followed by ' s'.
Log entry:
7 h 03 min
